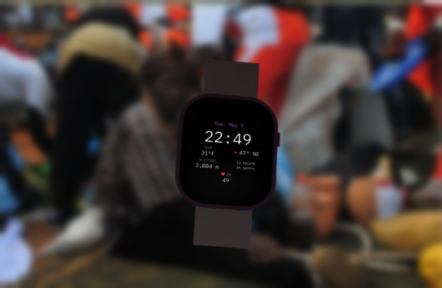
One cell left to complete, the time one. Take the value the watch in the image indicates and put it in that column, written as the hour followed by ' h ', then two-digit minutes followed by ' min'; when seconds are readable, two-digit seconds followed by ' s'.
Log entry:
22 h 49 min
